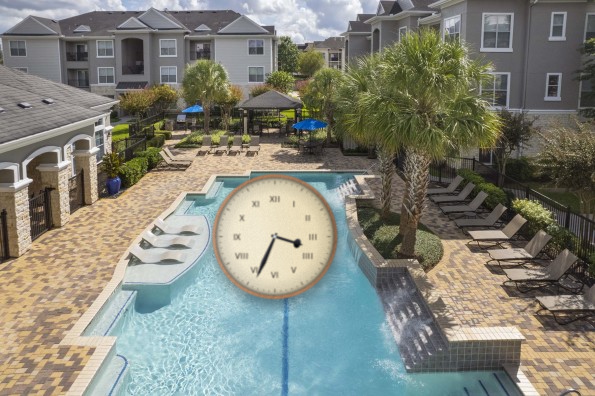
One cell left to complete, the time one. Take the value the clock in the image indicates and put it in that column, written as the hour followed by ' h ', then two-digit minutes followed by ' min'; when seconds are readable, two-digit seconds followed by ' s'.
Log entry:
3 h 34 min
